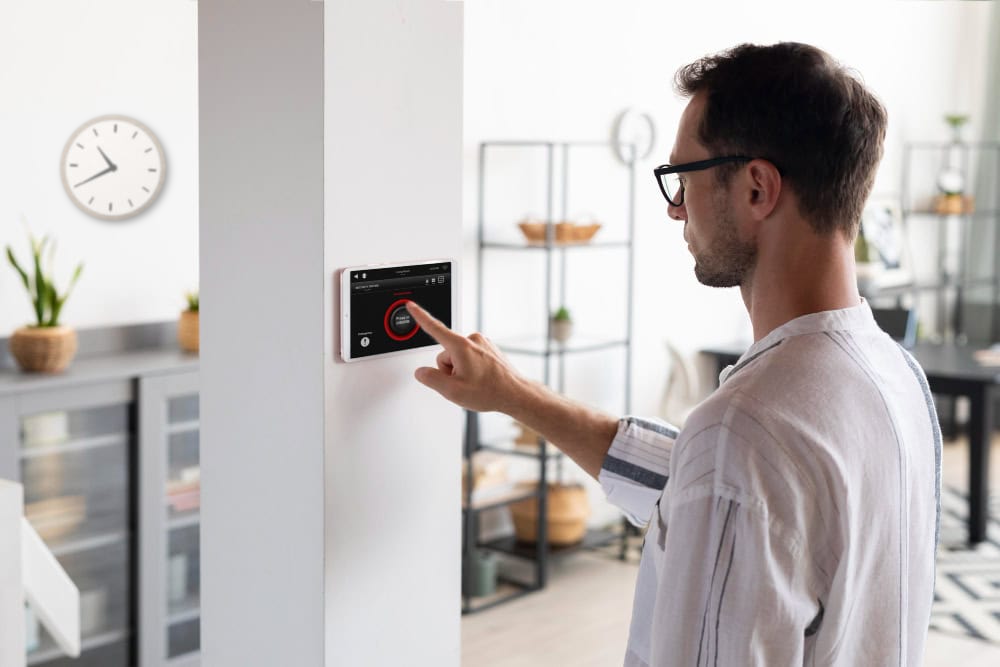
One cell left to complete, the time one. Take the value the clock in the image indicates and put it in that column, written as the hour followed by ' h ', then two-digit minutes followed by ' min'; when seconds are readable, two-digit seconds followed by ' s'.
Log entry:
10 h 40 min
